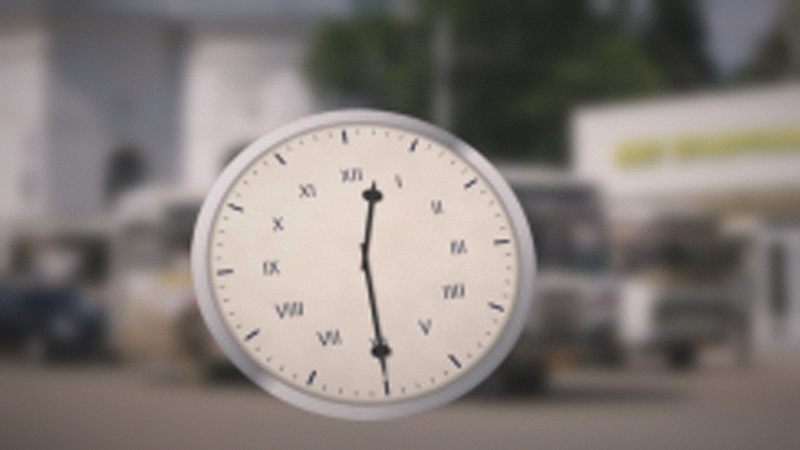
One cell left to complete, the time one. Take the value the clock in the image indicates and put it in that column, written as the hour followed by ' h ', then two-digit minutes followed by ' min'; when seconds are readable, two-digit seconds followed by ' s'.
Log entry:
12 h 30 min
